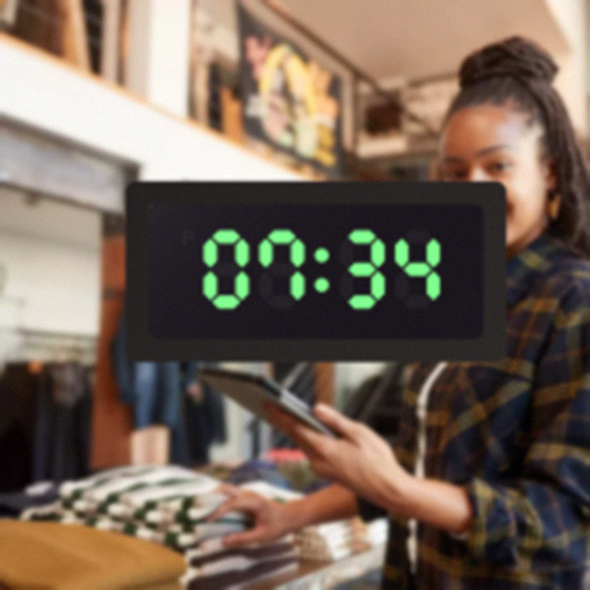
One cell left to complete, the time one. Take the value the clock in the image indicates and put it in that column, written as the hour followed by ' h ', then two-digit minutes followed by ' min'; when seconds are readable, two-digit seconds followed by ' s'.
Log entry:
7 h 34 min
